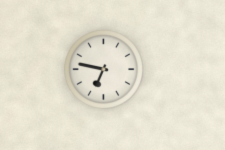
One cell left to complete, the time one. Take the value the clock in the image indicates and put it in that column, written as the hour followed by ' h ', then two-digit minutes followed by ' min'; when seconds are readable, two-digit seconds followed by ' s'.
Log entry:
6 h 47 min
